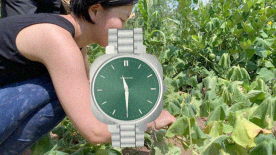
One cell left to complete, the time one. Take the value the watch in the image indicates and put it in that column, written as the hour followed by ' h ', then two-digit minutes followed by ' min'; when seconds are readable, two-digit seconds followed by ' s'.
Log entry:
11 h 30 min
